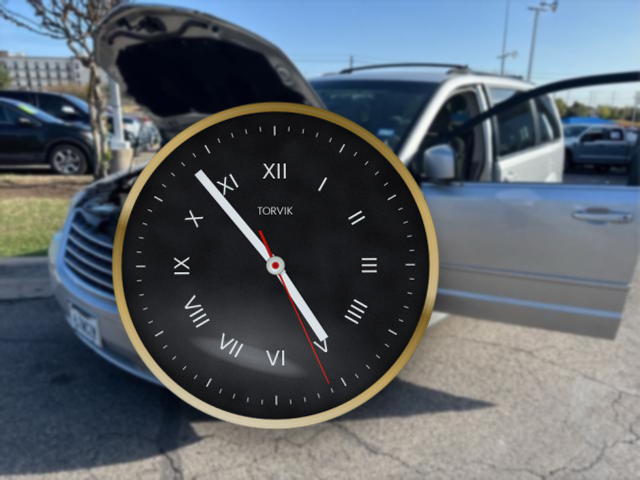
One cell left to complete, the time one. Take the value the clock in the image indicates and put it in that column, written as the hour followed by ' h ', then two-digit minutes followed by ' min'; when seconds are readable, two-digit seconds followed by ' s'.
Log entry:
4 h 53 min 26 s
